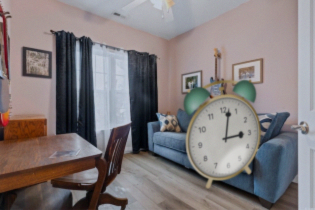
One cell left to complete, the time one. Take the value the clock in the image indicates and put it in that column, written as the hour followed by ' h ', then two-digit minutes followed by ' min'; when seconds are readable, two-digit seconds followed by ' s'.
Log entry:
3 h 02 min
